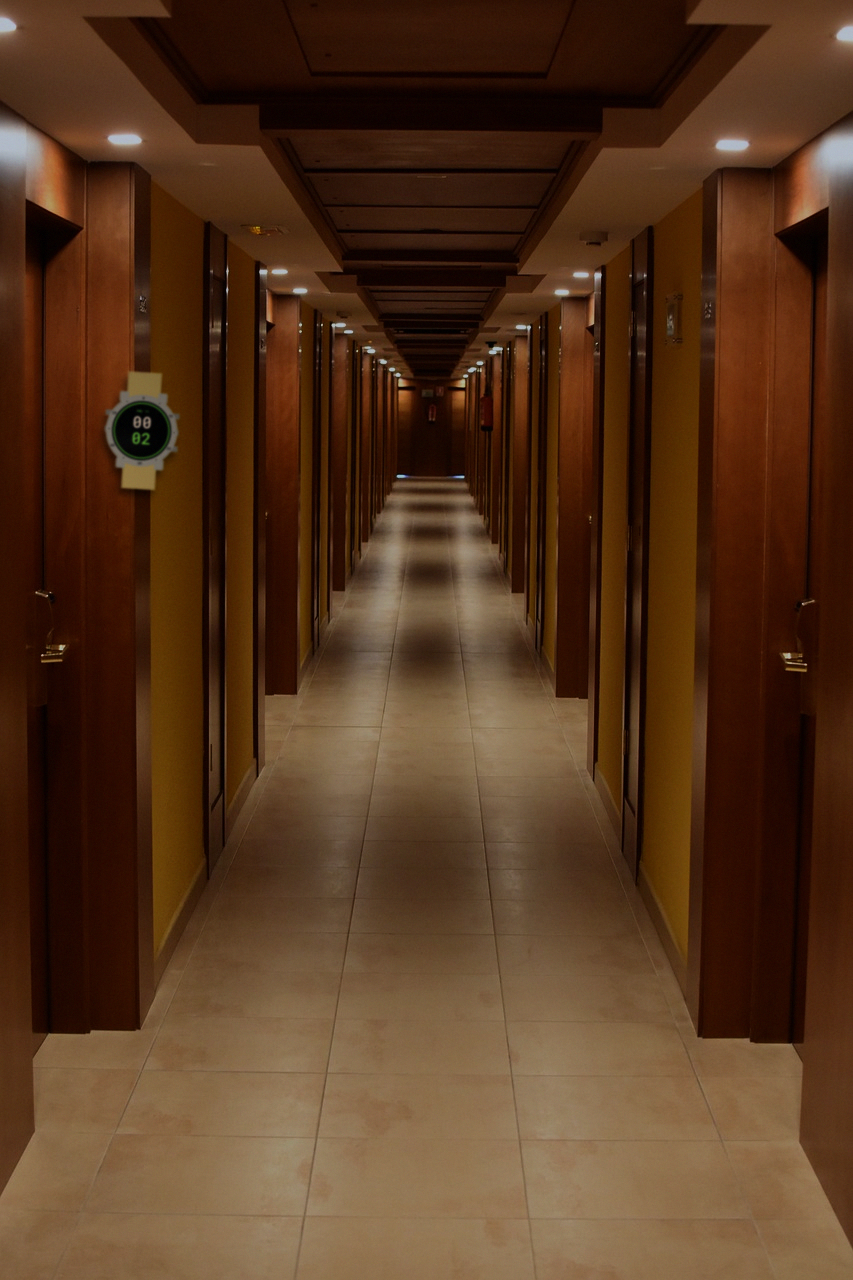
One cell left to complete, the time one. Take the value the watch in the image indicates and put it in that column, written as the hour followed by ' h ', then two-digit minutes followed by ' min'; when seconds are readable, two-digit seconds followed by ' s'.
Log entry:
0 h 02 min
